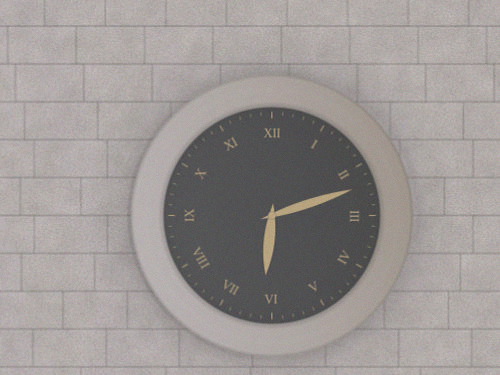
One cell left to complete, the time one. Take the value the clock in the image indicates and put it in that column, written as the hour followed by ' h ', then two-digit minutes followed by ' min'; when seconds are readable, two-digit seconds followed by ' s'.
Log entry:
6 h 12 min
